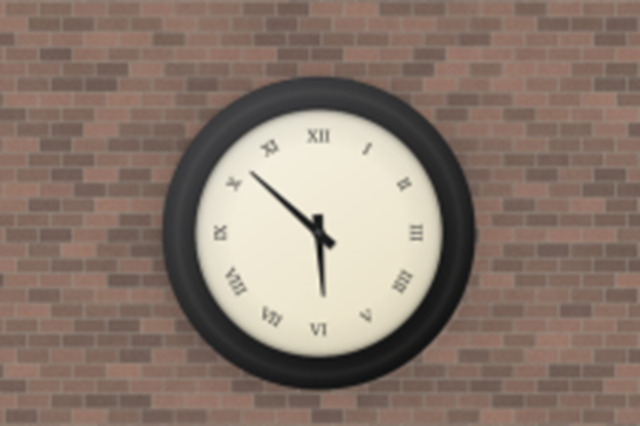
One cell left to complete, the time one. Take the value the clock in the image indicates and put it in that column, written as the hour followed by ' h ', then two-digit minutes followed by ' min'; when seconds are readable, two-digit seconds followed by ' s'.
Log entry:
5 h 52 min
